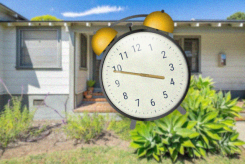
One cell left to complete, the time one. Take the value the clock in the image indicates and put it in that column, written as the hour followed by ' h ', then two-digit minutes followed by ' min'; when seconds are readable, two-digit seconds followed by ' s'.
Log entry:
3 h 49 min
